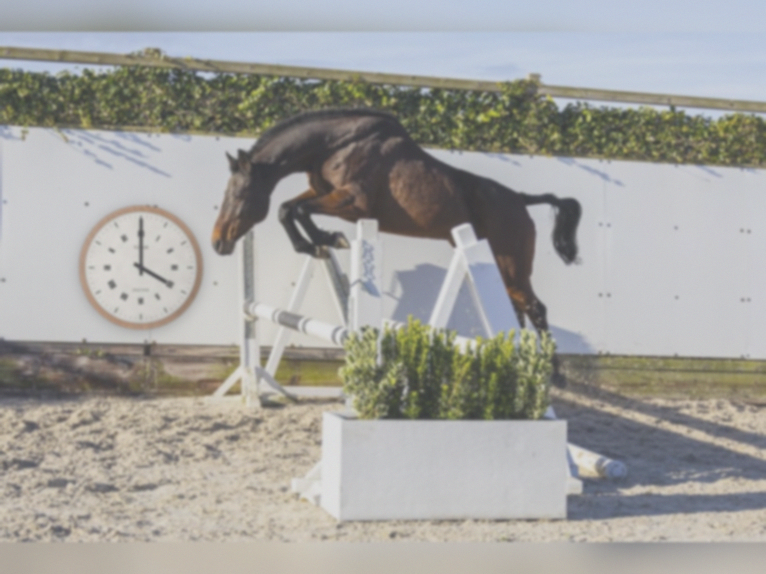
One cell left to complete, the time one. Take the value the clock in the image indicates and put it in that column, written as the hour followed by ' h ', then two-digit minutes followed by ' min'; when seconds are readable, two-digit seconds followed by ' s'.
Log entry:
4 h 00 min
